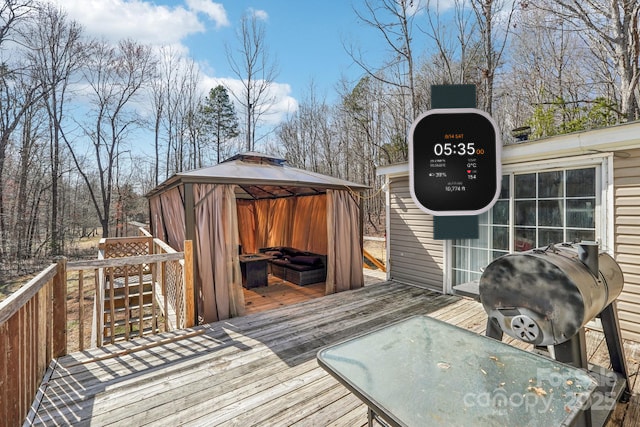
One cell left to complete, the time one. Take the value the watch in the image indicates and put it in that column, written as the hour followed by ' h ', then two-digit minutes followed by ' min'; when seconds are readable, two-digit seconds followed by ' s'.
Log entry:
5 h 35 min
